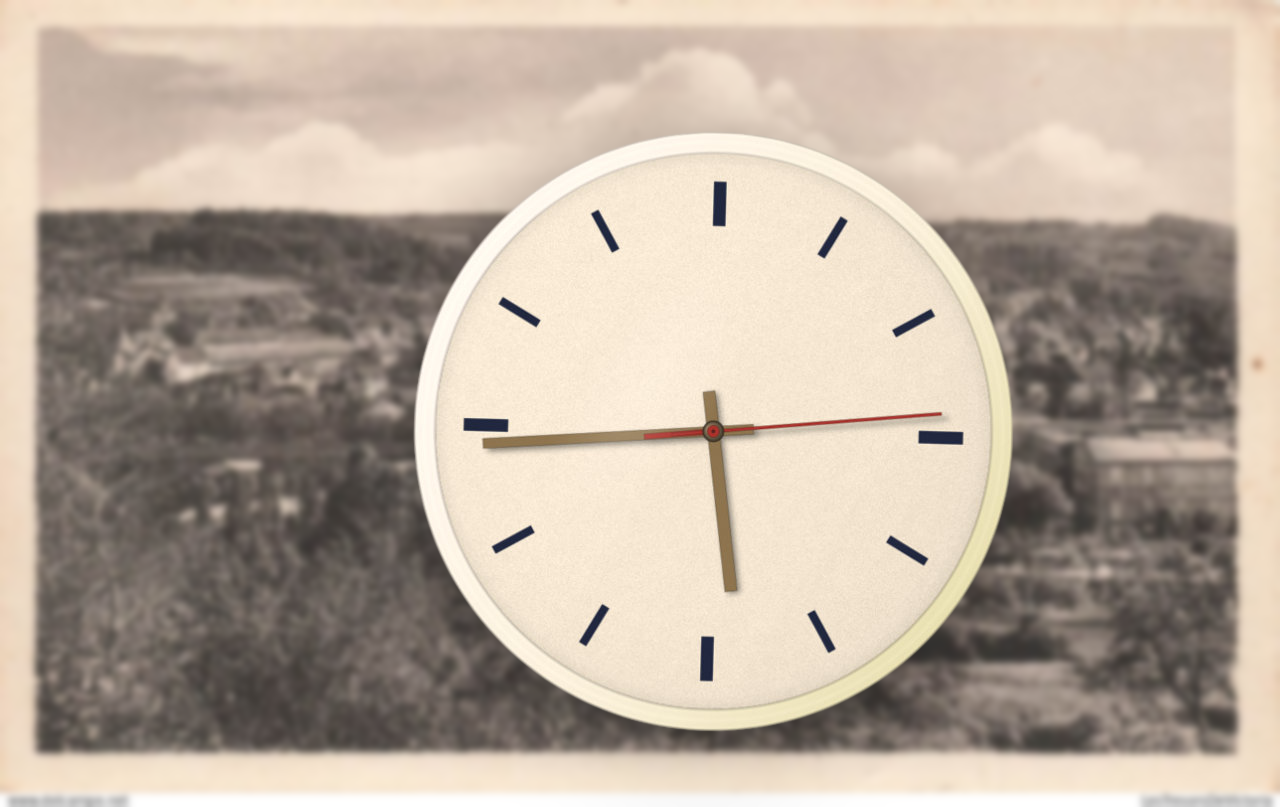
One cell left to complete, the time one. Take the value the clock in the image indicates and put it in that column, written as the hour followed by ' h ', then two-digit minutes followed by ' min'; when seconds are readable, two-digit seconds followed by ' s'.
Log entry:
5 h 44 min 14 s
